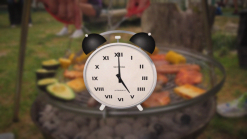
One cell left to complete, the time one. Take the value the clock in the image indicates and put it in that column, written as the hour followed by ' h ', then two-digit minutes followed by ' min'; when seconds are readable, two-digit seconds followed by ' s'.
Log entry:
5 h 00 min
